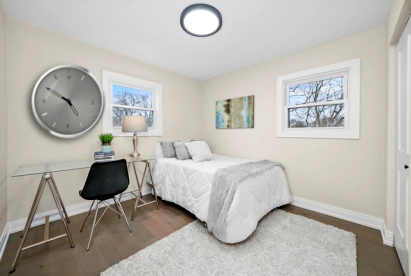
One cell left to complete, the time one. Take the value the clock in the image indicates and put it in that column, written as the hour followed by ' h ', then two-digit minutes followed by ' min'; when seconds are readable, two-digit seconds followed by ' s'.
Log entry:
4 h 50 min
